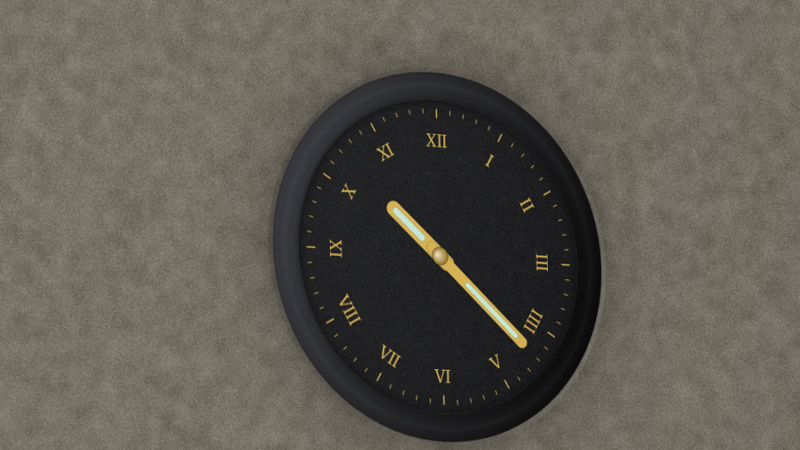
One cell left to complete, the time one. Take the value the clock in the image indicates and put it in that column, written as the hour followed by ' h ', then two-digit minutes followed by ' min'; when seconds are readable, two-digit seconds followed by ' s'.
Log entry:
10 h 22 min
